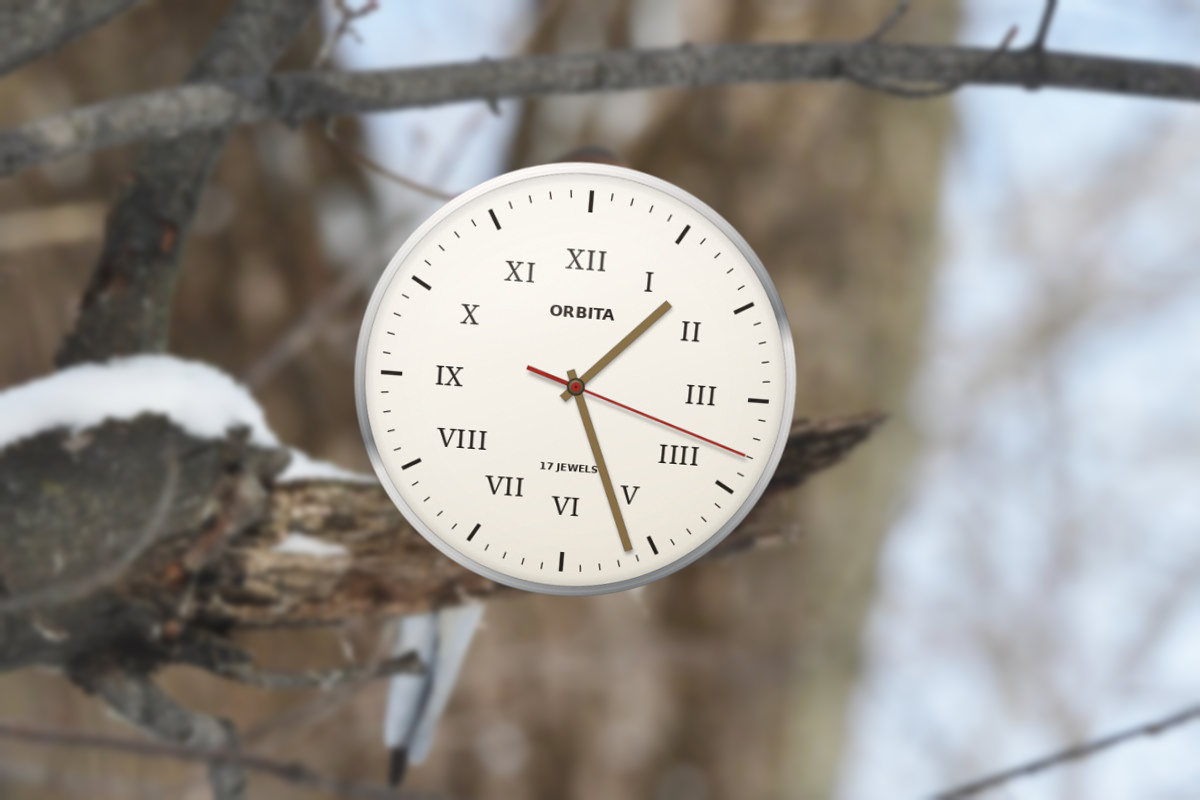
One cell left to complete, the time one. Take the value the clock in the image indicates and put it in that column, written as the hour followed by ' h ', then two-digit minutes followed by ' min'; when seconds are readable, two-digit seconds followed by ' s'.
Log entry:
1 h 26 min 18 s
